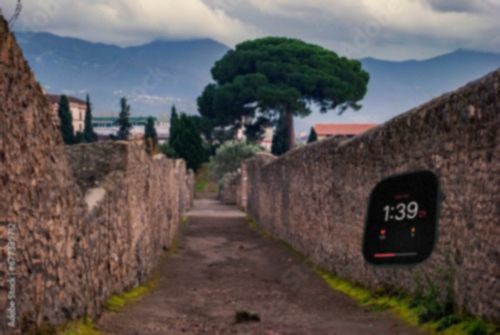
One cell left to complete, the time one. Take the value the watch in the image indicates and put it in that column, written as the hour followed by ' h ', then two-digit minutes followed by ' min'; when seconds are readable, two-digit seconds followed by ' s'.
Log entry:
1 h 39 min
